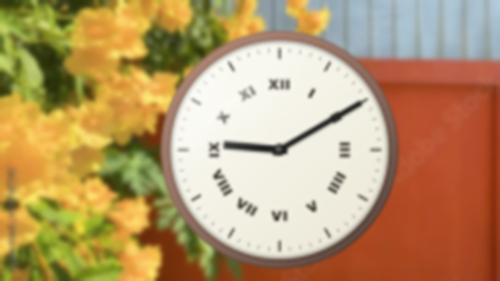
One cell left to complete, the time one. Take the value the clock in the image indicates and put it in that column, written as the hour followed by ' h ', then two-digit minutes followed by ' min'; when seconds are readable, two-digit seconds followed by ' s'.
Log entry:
9 h 10 min
